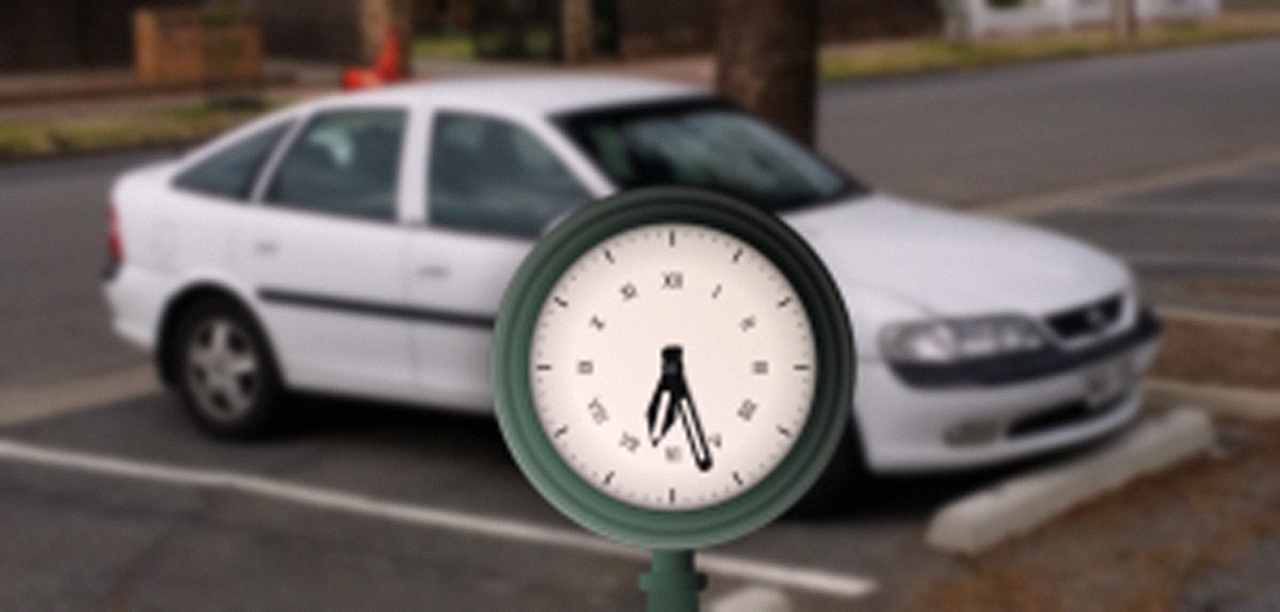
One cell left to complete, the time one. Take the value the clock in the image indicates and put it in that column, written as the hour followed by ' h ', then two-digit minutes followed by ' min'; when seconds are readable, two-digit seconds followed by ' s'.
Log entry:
6 h 27 min
